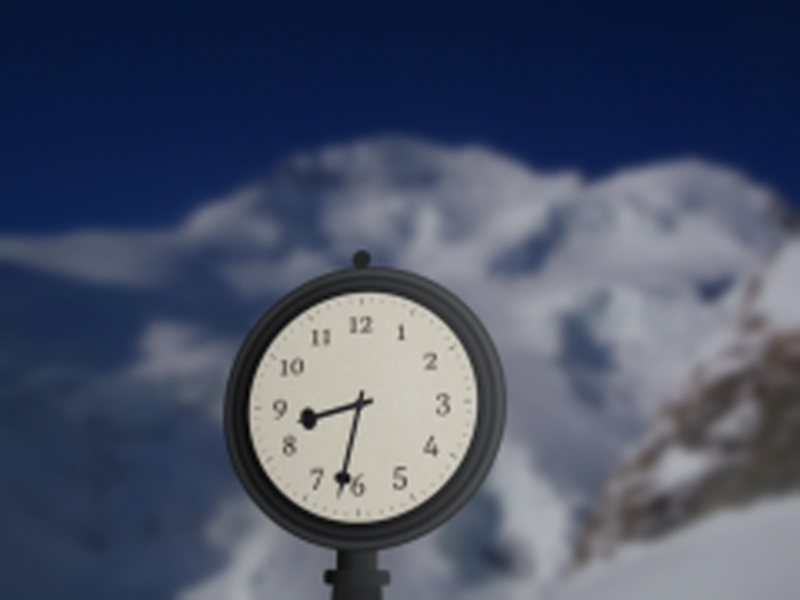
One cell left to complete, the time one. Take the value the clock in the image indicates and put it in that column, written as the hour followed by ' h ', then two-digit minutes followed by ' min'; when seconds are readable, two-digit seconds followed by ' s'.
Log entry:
8 h 32 min
